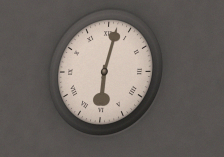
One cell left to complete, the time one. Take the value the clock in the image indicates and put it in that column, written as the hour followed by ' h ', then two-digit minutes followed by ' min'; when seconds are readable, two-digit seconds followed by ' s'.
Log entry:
6 h 02 min
